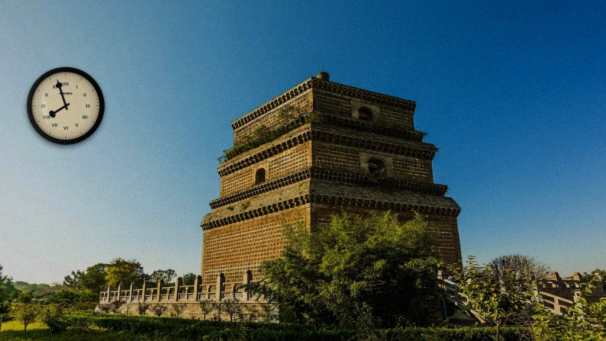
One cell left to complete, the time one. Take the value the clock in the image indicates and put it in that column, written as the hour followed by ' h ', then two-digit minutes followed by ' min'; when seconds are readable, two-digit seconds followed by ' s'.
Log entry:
7 h 57 min
